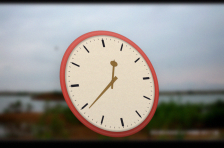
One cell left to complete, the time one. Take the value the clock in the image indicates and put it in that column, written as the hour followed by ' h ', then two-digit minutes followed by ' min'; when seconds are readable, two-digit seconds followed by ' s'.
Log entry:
12 h 39 min
